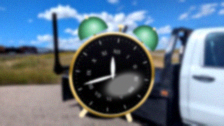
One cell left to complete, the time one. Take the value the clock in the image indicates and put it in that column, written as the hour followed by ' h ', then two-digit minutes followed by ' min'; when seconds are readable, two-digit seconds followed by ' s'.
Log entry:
11 h 41 min
